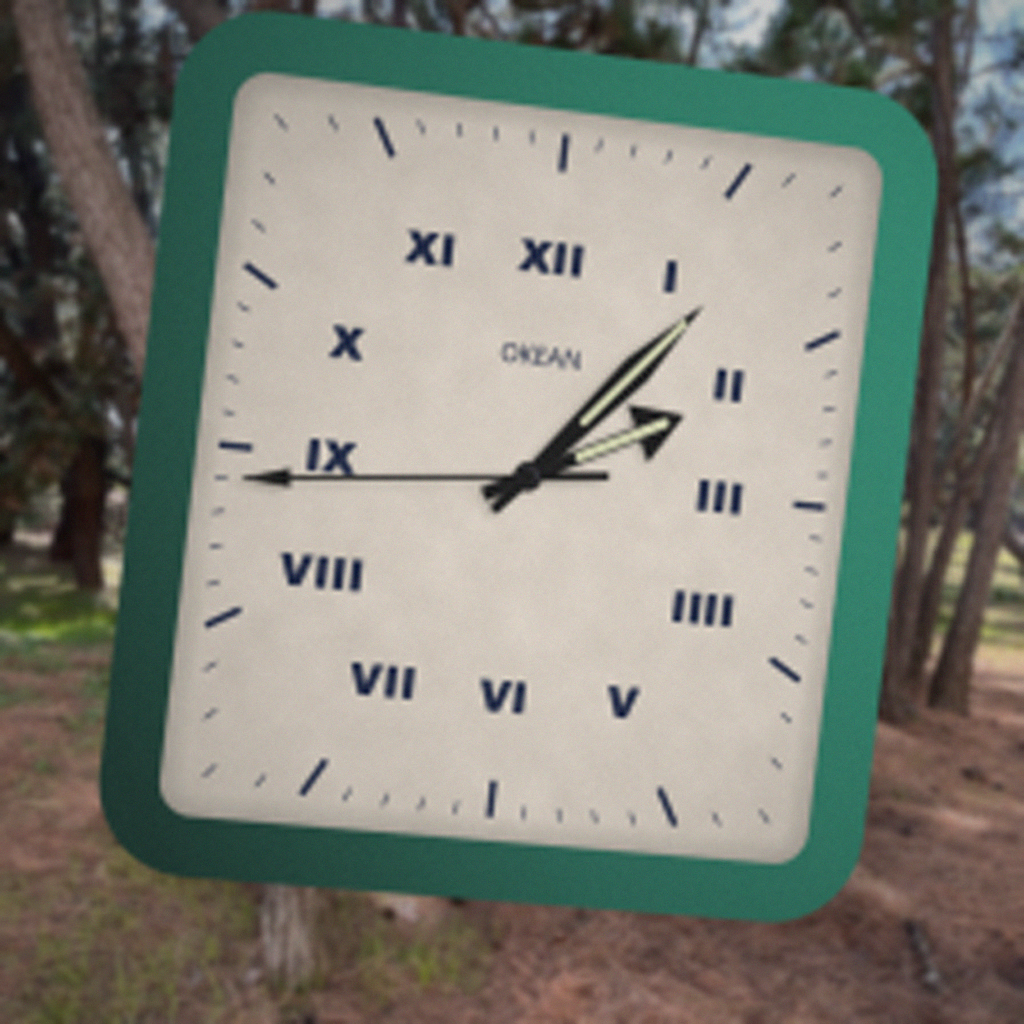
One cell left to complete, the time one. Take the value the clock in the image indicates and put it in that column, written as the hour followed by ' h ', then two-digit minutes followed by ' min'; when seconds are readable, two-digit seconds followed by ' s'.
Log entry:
2 h 06 min 44 s
